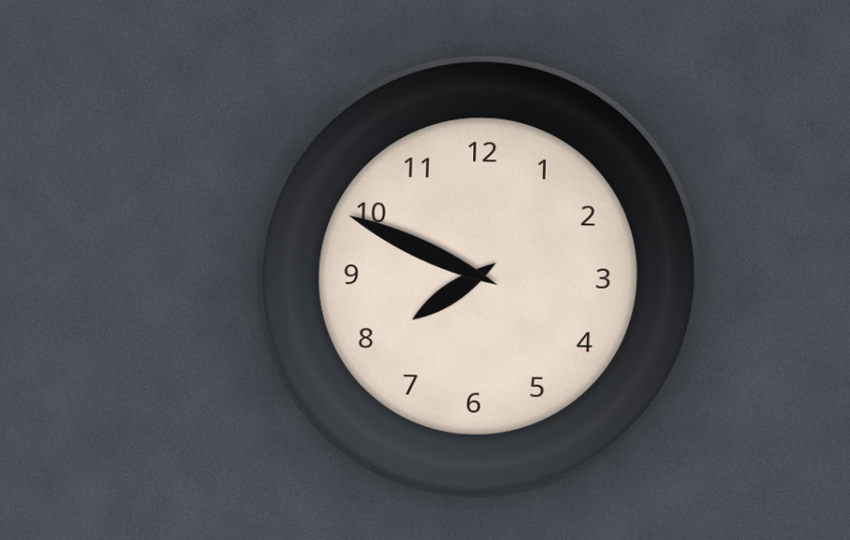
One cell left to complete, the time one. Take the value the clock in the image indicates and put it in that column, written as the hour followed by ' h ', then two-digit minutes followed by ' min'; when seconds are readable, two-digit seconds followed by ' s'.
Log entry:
7 h 49 min
